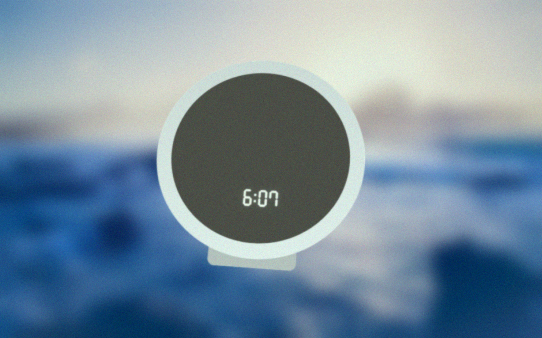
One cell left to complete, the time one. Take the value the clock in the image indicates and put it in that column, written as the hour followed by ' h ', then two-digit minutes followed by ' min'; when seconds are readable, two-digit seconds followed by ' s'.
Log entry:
6 h 07 min
